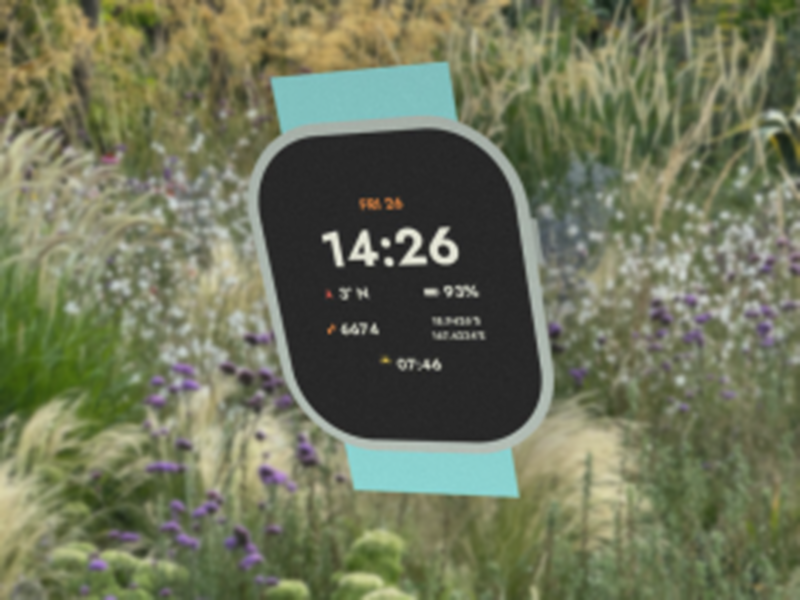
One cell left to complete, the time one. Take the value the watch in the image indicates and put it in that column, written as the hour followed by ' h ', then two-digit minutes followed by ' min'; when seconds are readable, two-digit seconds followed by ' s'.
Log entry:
14 h 26 min
